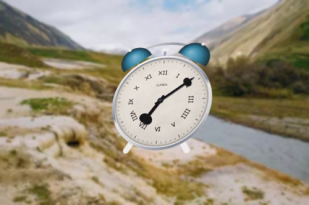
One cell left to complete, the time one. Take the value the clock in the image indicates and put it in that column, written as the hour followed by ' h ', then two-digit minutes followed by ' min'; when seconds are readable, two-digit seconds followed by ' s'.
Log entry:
7 h 09 min
